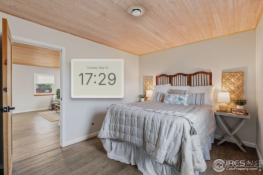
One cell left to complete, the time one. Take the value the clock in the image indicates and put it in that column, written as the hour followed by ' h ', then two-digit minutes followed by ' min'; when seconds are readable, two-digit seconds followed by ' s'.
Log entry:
17 h 29 min
